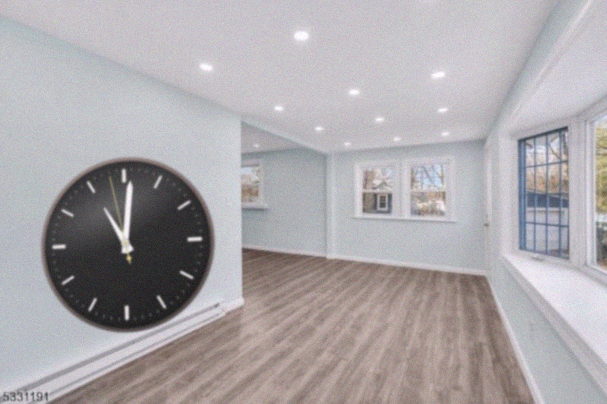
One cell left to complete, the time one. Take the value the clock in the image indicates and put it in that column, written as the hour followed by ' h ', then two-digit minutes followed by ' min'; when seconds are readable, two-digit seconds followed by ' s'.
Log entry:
11 h 00 min 58 s
